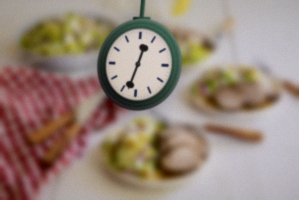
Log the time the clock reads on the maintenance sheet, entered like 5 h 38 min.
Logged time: 12 h 33 min
